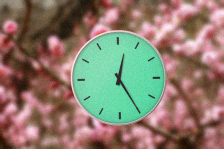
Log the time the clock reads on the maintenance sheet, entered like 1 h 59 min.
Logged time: 12 h 25 min
